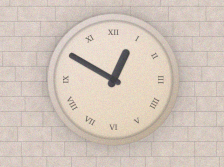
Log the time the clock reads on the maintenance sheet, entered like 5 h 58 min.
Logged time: 12 h 50 min
